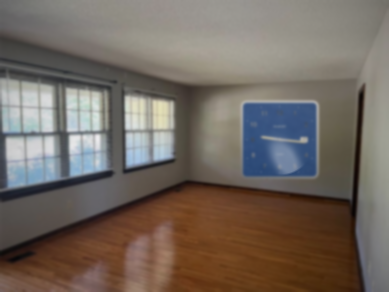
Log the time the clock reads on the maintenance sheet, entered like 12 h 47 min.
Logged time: 9 h 16 min
